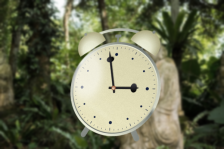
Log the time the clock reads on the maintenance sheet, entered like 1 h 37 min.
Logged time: 2 h 58 min
